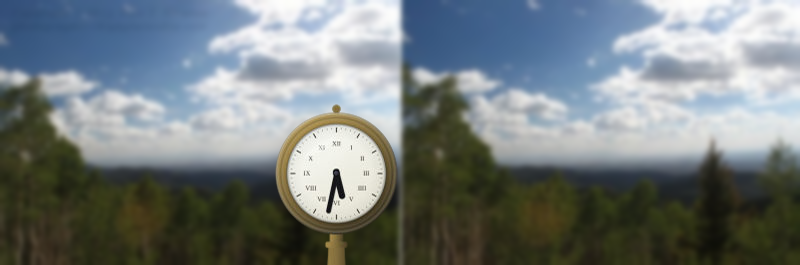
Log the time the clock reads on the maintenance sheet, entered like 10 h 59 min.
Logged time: 5 h 32 min
